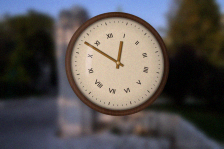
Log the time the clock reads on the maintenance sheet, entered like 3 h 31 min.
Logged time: 12 h 53 min
